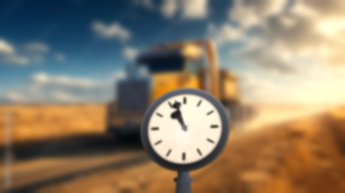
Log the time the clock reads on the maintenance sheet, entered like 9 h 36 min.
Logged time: 10 h 57 min
